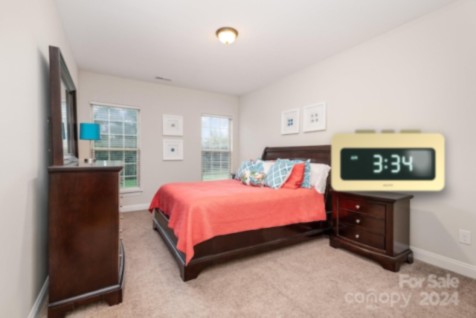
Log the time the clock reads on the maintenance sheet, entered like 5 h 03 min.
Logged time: 3 h 34 min
